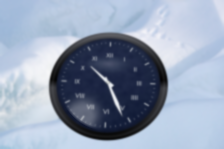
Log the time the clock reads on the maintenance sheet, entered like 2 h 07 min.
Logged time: 10 h 26 min
